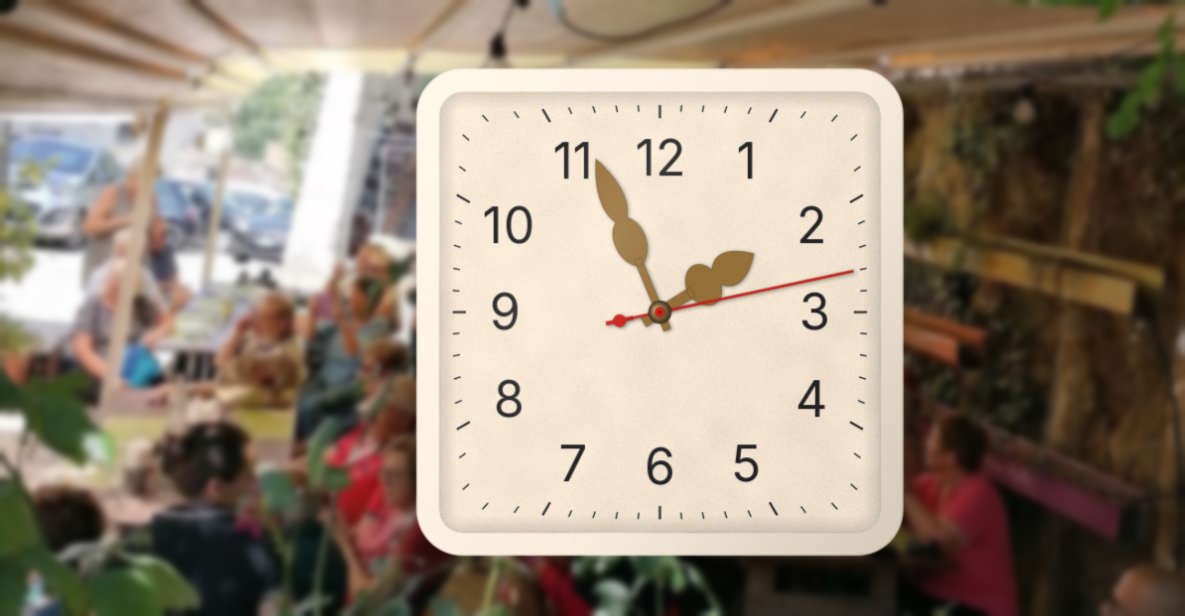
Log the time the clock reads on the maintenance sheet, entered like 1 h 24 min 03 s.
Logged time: 1 h 56 min 13 s
